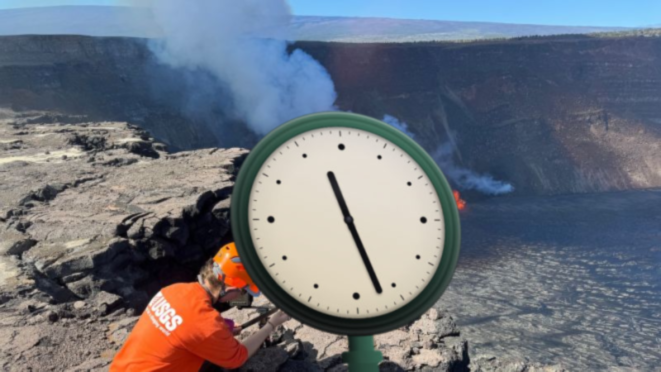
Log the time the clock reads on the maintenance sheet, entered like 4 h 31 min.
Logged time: 11 h 27 min
